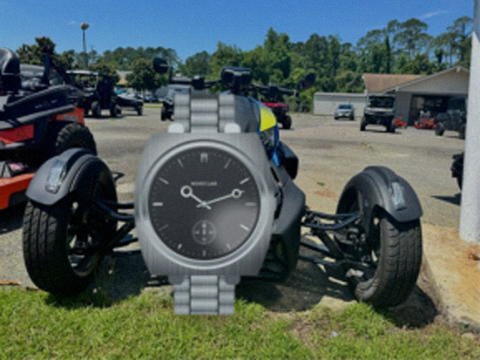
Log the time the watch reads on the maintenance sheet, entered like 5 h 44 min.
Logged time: 10 h 12 min
